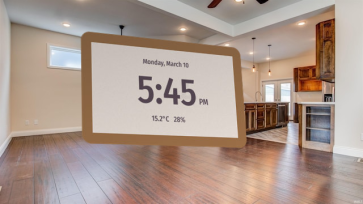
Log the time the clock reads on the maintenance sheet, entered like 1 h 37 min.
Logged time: 5 h 45 min
